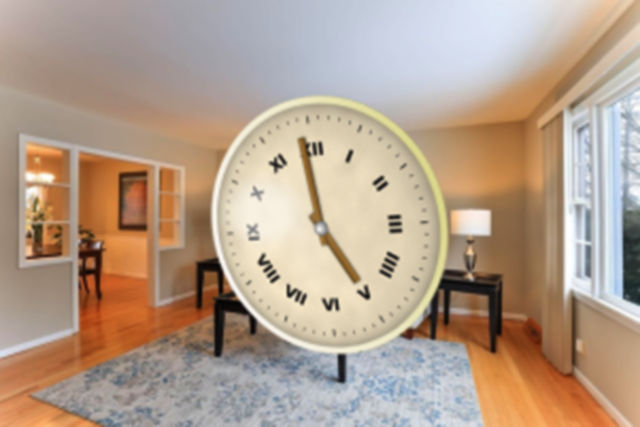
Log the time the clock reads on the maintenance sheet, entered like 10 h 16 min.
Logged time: 4 h 59 min
